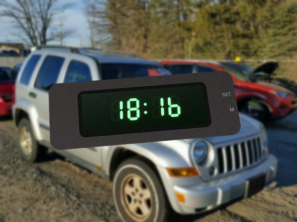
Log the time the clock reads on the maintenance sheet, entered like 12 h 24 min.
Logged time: 18 h 16 min
